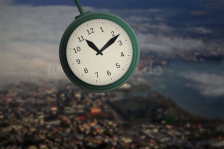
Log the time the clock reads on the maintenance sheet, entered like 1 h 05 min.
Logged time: 11 h 12 min
